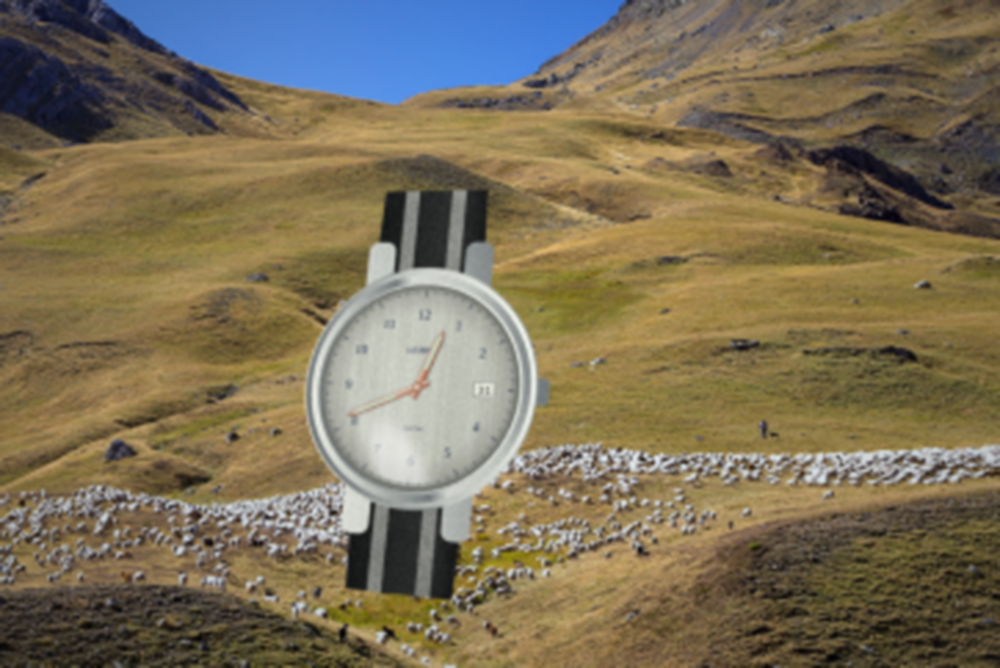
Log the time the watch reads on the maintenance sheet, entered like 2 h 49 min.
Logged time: 12 h 41 min
